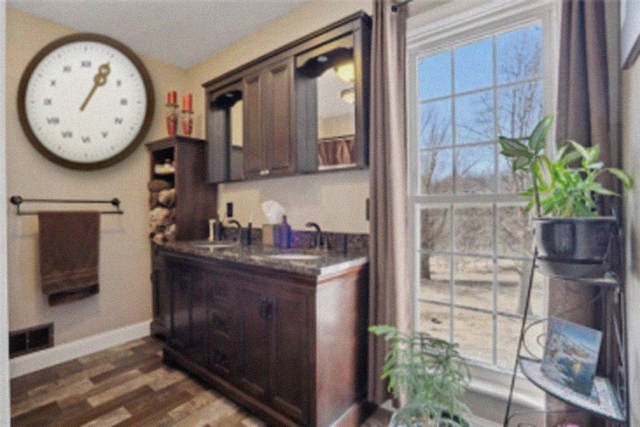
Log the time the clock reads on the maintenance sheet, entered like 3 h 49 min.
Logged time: 1 h 05 min
